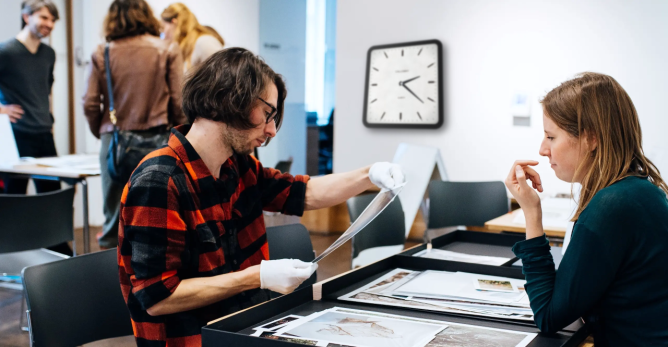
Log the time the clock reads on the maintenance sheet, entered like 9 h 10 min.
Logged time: 2 h 22 min
